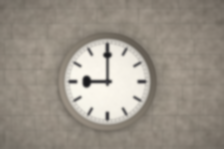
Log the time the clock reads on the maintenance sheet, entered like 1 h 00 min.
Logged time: 9 h 00 min
